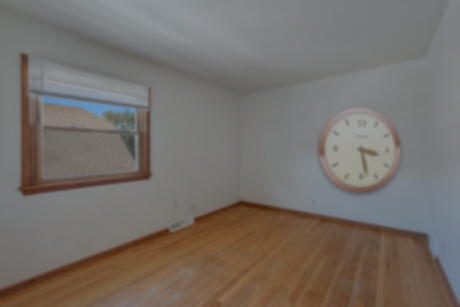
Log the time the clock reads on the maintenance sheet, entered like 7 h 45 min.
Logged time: 3 h 28 min
